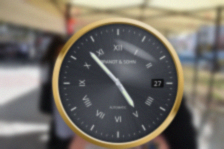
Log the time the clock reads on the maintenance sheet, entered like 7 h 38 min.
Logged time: 4 h 53 min
